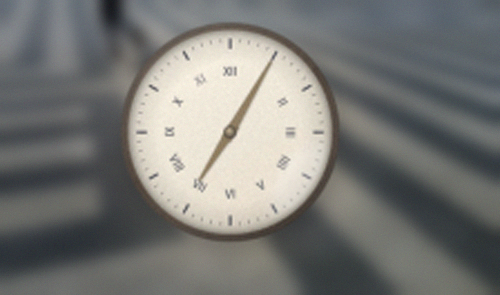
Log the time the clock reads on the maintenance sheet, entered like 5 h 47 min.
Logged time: 7 h 05 min
